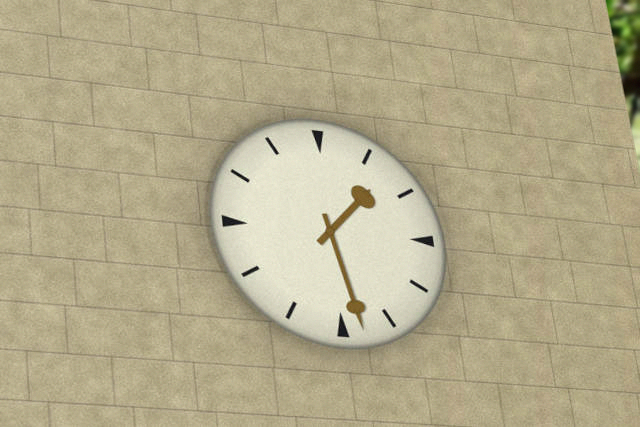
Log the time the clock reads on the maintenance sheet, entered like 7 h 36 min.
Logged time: 1 h 28 min
